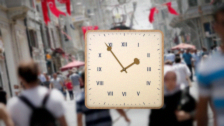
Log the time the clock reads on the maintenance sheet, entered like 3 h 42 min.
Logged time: 1 h 54 min
